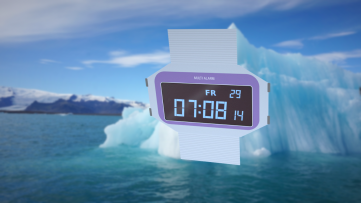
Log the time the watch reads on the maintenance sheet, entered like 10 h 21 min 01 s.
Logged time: 7 h 08 min 14 s
